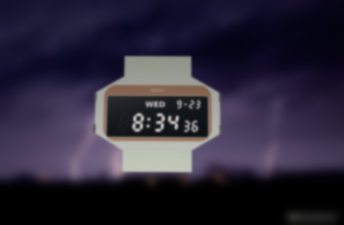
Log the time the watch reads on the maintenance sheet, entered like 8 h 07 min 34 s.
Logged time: 8 h 34 min 36 s
